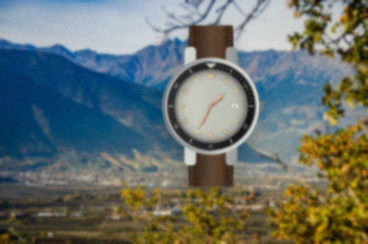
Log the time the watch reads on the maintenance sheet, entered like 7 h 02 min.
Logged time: 1 h 35 min
